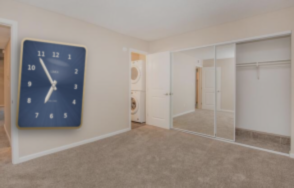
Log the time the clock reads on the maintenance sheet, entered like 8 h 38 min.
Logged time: 6 h 54 min
